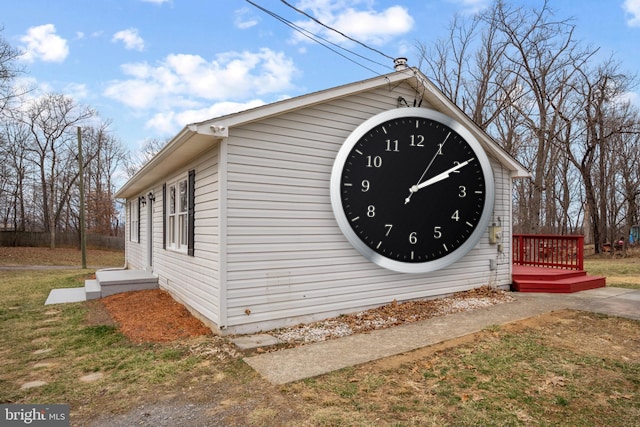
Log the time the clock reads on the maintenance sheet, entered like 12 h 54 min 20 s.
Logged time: 2 h 10 min 05 s
